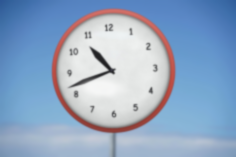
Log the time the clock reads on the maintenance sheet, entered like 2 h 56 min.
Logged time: 10 h 42 min
